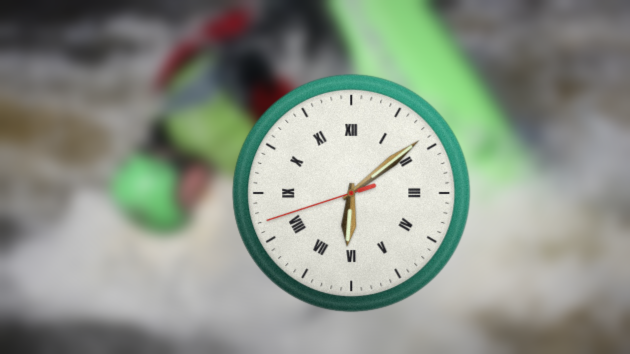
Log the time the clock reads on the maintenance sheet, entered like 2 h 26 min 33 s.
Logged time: 6 h 08 min 42 s
